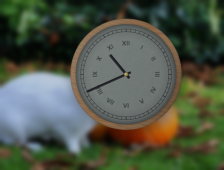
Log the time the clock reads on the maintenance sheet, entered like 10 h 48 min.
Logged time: 10 h 41 min
